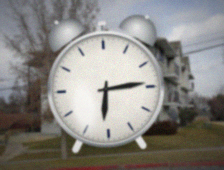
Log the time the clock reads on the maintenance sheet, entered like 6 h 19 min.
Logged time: 6 h 14 min
